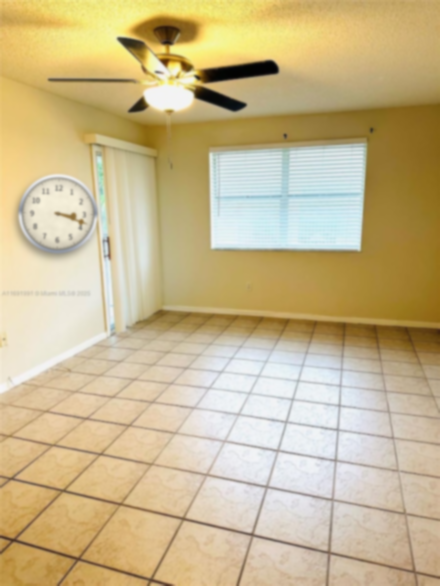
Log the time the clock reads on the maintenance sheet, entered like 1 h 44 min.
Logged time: 3 h 18 min
